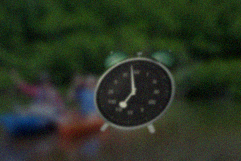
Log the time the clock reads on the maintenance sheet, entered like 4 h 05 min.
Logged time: 6 h 58 min
